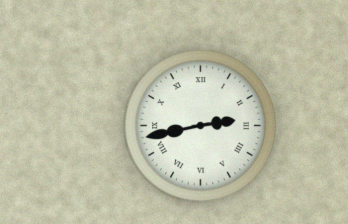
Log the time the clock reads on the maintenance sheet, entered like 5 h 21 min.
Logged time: 2 h 43 min
